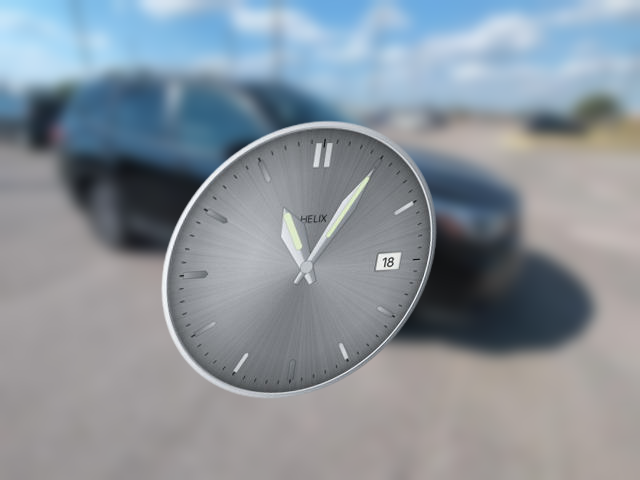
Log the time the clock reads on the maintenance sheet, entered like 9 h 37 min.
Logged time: 11 h 05 min
